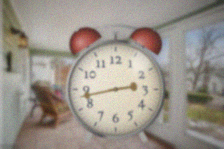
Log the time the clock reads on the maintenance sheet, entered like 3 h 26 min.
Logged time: 2 h 43 min
